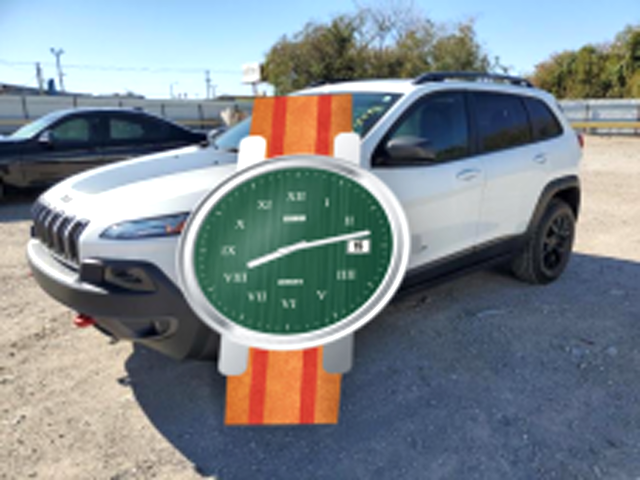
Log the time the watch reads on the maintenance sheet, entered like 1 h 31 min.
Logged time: 8 h 13 min
